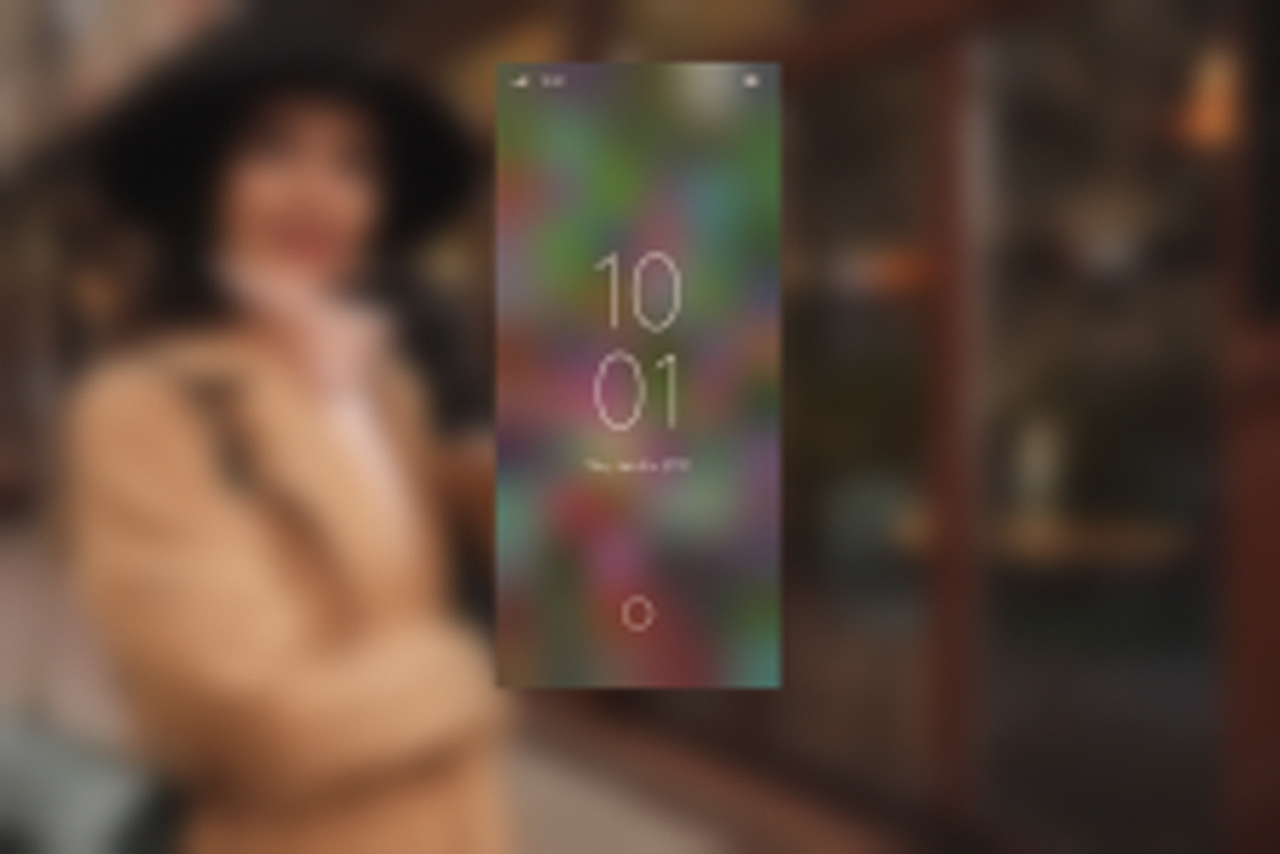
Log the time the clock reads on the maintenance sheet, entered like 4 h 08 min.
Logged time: 10 h 01 min
